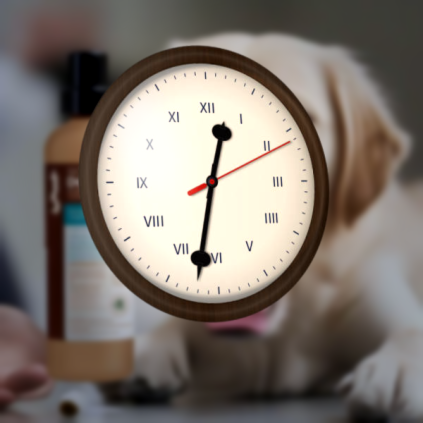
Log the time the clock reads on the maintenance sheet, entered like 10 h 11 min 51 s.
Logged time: 12 h 32 min 11 s
